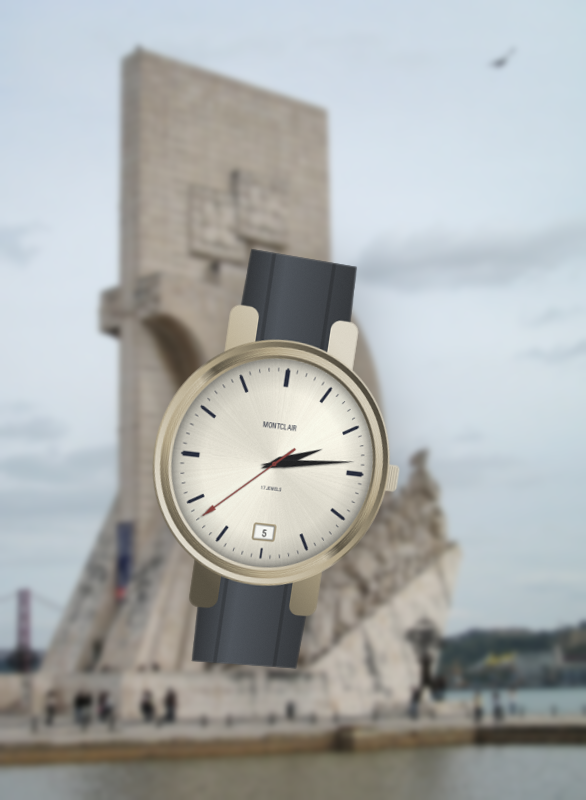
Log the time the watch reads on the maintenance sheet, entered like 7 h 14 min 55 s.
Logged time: 2 h 13 min 38 s
